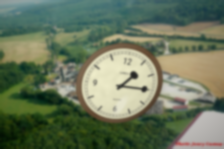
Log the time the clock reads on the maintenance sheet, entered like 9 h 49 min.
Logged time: 1 h 15 min
